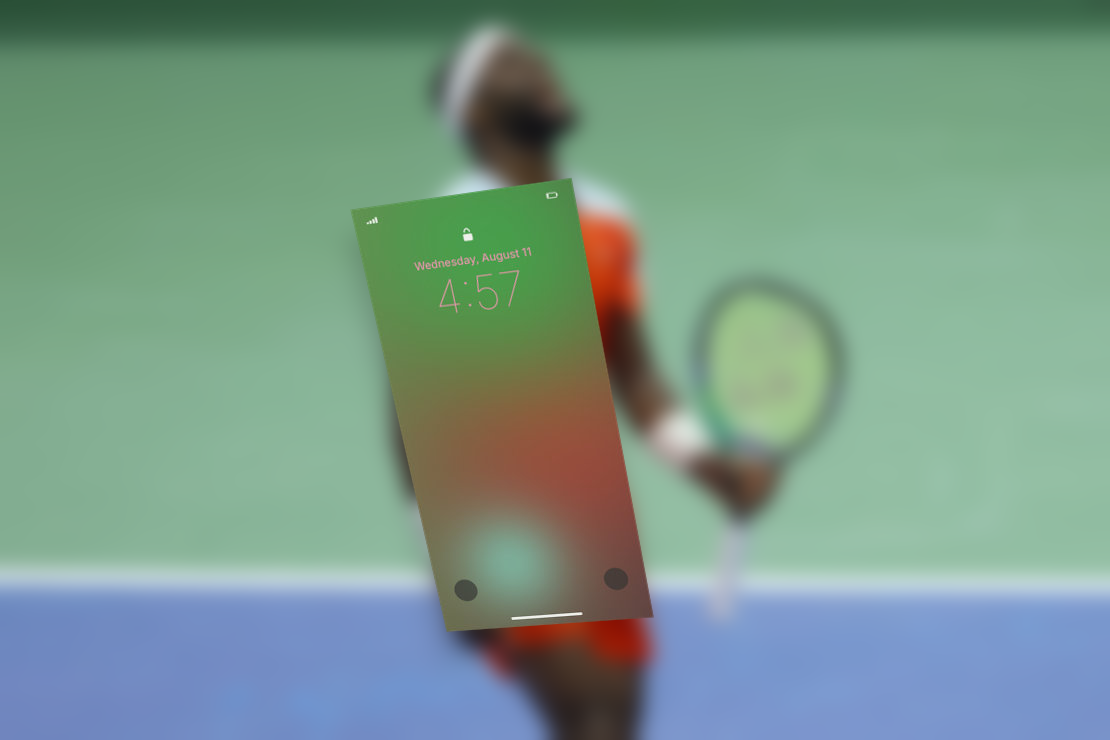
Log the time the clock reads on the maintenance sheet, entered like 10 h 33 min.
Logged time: 4 h 57 min
